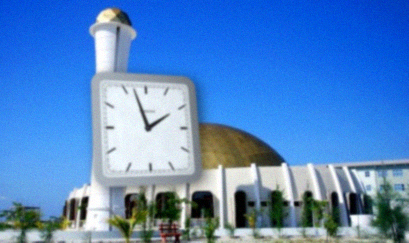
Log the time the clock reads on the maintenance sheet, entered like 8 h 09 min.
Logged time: 1 h 57 min
